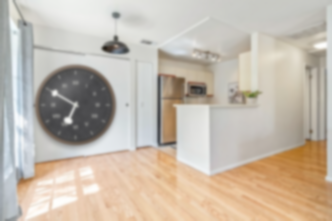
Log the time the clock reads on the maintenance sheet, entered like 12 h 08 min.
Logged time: 6 h 50 min
